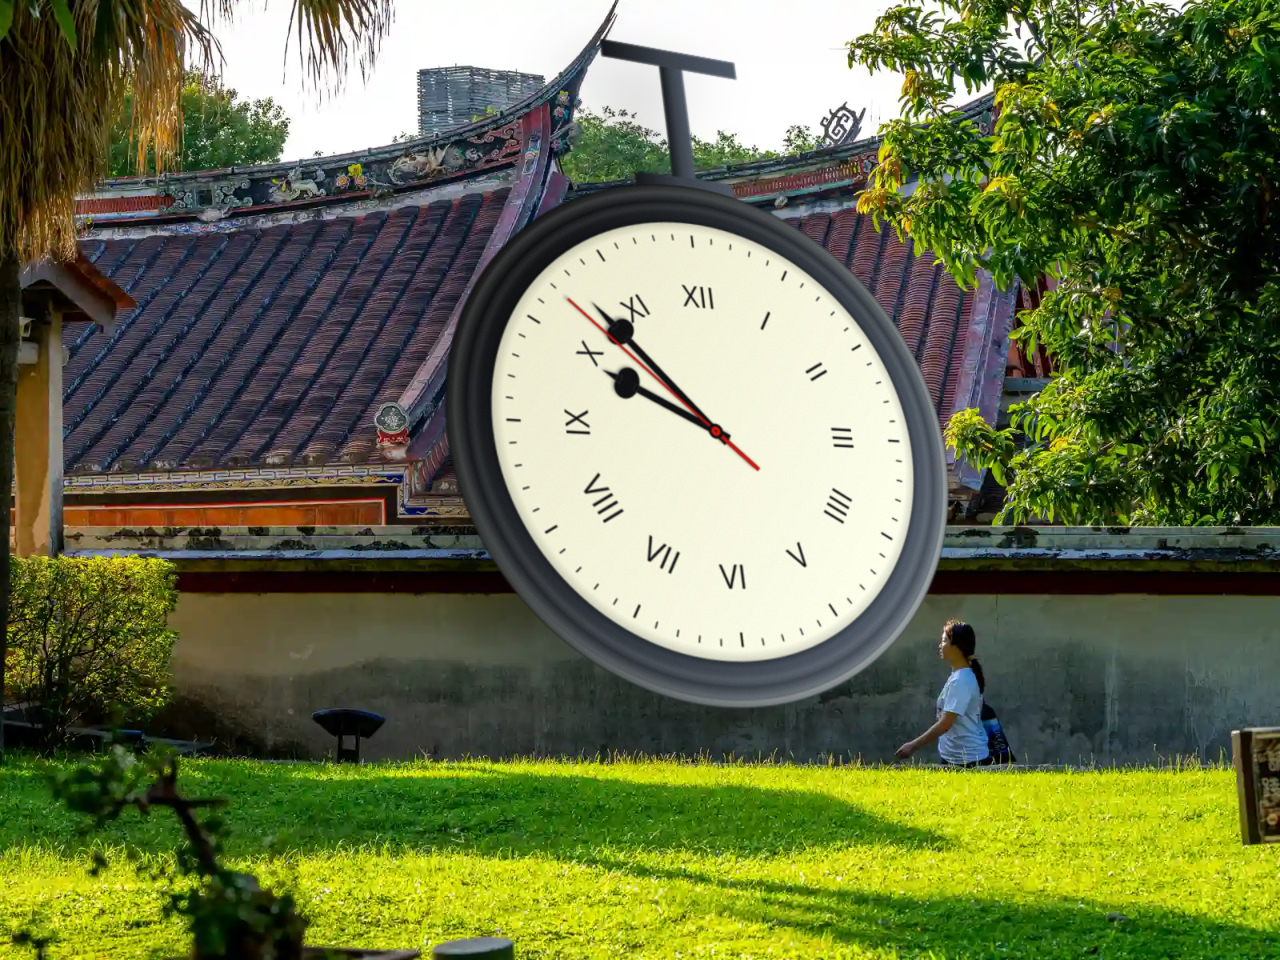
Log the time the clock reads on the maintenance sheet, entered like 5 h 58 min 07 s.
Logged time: 9 h 52 min 52 s
